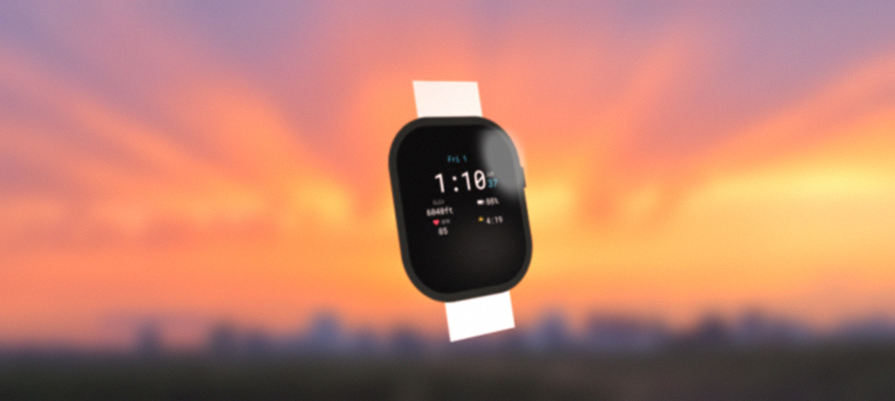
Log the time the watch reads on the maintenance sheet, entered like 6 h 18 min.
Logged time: 1 h 10 min
